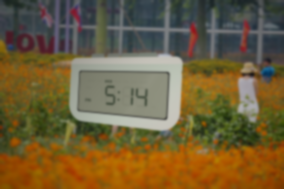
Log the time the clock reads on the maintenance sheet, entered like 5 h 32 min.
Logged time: 5 h 14 min
